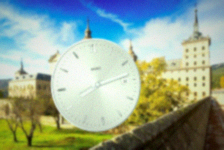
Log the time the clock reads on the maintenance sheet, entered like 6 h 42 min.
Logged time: 8 h 13 min
